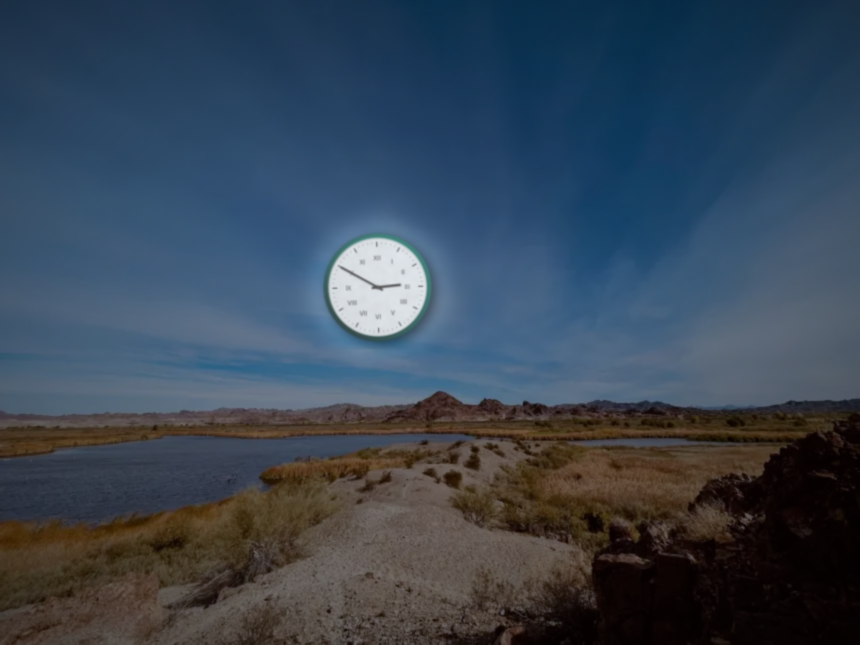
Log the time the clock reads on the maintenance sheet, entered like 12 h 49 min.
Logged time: 2 h 50 min
